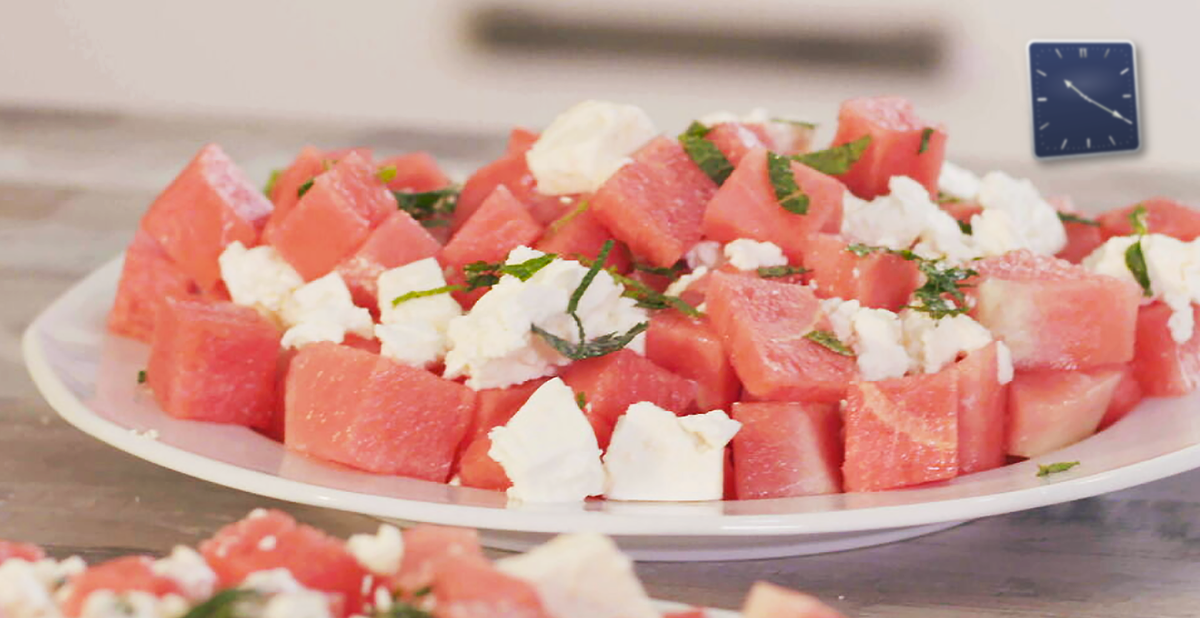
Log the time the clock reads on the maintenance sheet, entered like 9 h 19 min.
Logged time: 10 h 20 min
